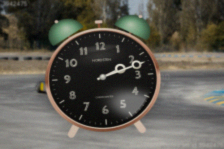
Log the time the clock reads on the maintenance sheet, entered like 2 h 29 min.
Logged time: 2 h 12 min
